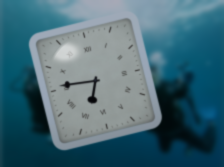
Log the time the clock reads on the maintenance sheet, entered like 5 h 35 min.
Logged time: 6 h 46 min
